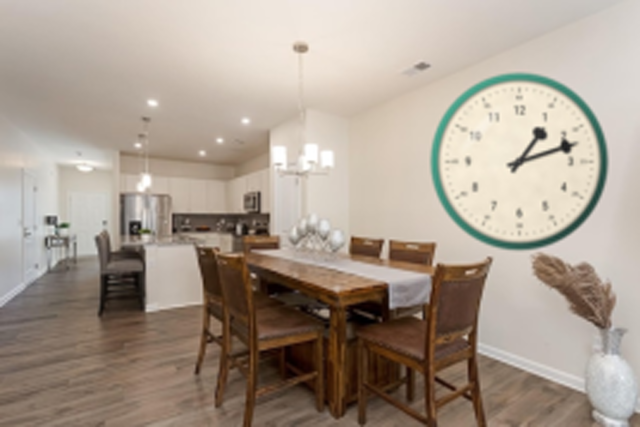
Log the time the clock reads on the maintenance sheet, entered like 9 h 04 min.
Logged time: 1 h 12 min
